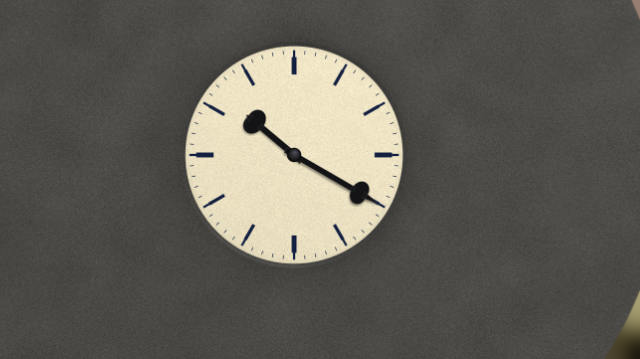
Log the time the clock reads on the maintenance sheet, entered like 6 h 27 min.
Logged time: 10 h 20 min
